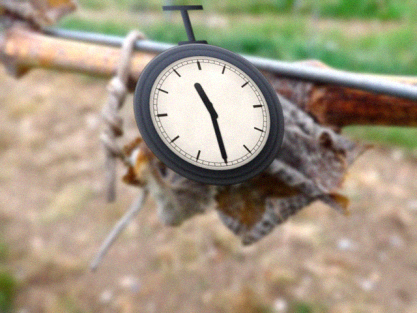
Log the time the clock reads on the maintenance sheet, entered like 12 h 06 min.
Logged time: 11 h 30 min
